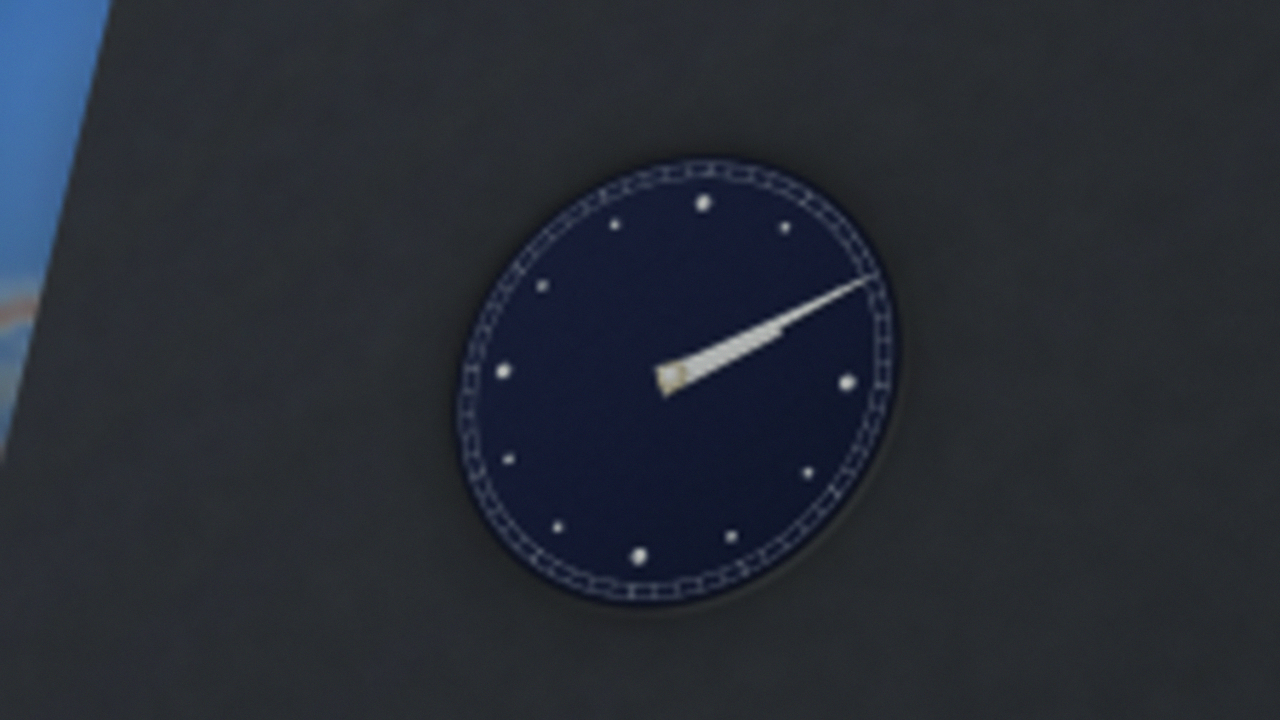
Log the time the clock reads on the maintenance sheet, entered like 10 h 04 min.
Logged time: 2 h 10 min
